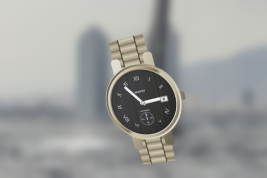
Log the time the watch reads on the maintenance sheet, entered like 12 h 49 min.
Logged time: 2 h 54 min
